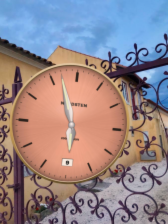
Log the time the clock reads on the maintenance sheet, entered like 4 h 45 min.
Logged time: 5 h 57 min
